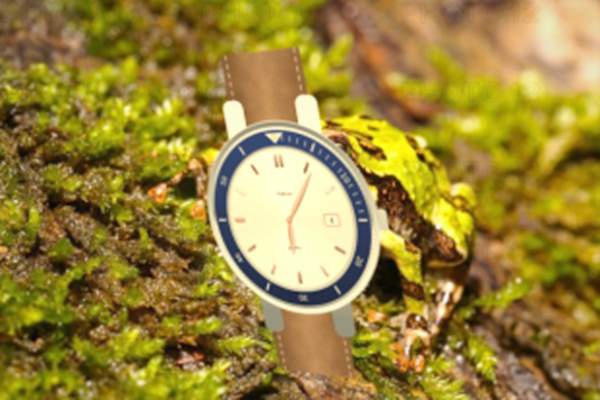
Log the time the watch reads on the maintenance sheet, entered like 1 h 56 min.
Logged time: 6 h 06 min
